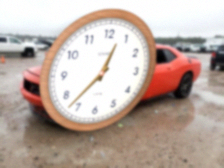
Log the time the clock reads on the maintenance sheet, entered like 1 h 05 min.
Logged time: 12 h 37 min
